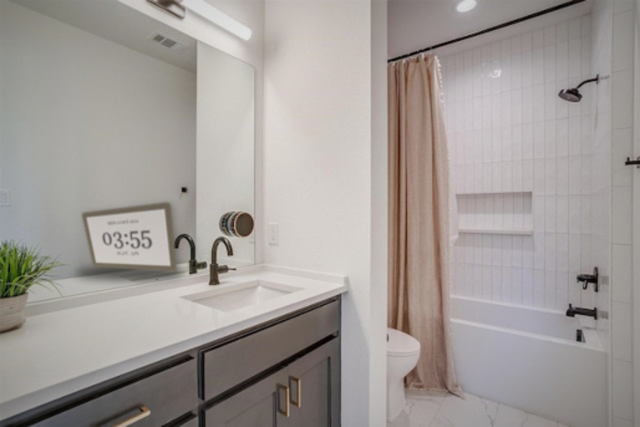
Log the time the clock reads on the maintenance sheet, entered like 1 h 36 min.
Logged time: 3 h 55 min
